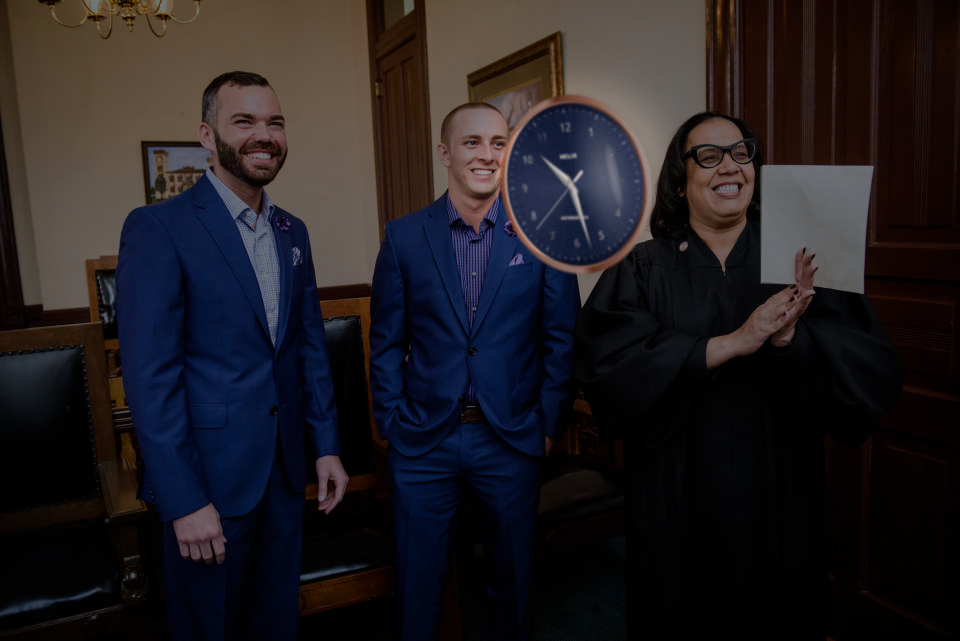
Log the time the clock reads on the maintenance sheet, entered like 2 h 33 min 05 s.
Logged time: 10 h 27 min 38 s
